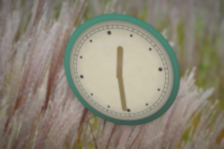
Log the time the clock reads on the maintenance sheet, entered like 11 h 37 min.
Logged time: 12 h 31 min
